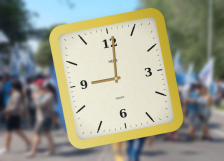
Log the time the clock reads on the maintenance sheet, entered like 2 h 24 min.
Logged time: 9 h 01 min
